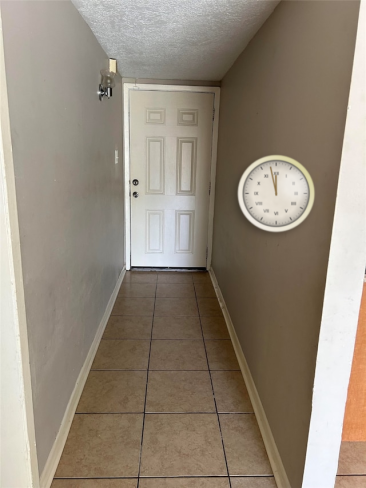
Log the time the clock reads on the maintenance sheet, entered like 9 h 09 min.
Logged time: 11 h 58 min
